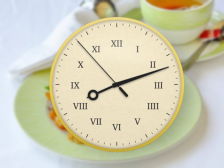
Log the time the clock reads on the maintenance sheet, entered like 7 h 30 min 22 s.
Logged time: 8 h 11 min 53 s
